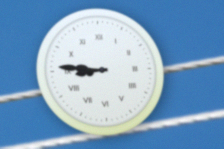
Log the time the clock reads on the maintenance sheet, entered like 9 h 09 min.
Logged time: 8 h 46 min
